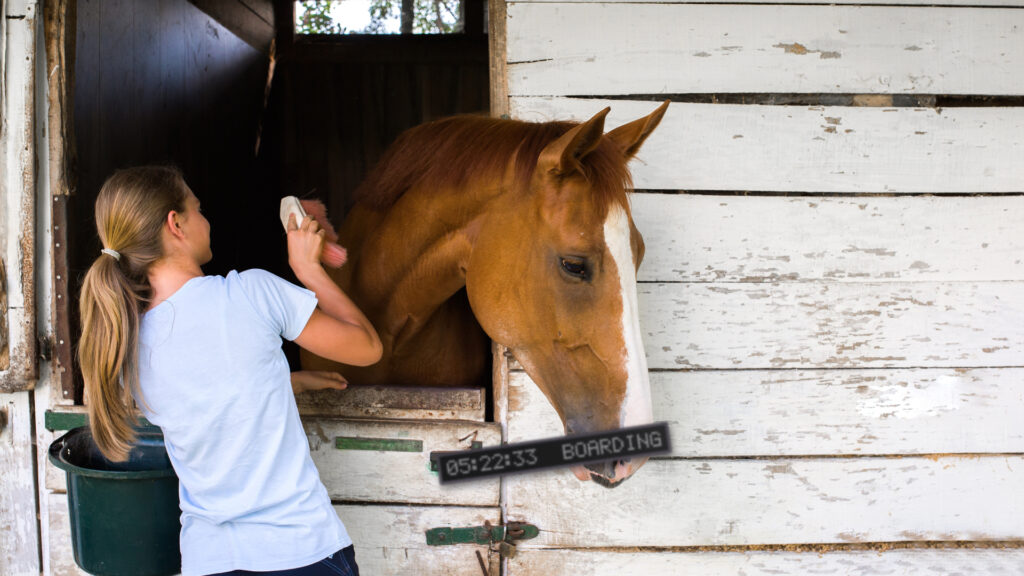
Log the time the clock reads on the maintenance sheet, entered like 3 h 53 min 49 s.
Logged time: 5 h 22 min 33 s
